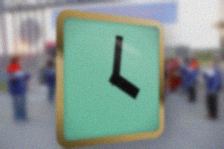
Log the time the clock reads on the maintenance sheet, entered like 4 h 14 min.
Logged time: 4 h 01 min
